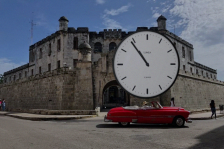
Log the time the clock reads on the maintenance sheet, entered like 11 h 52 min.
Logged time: 10 h 54 min
